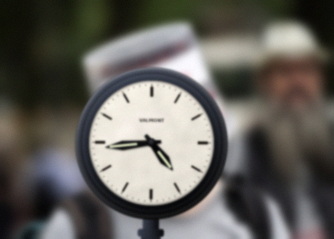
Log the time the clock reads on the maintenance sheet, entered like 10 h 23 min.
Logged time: 4 h 44 min
